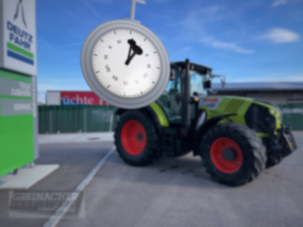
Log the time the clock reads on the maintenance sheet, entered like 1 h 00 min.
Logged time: 1 h 01 min
